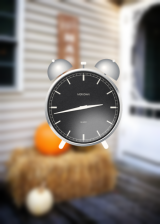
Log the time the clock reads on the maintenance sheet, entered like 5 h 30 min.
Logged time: 2 h 43 min
